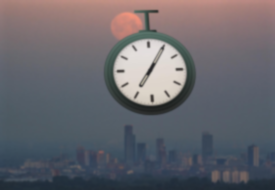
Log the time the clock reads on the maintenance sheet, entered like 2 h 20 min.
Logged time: 7 h 05 min
